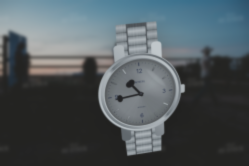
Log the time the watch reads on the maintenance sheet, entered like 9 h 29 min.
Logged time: 10 h 44 min
